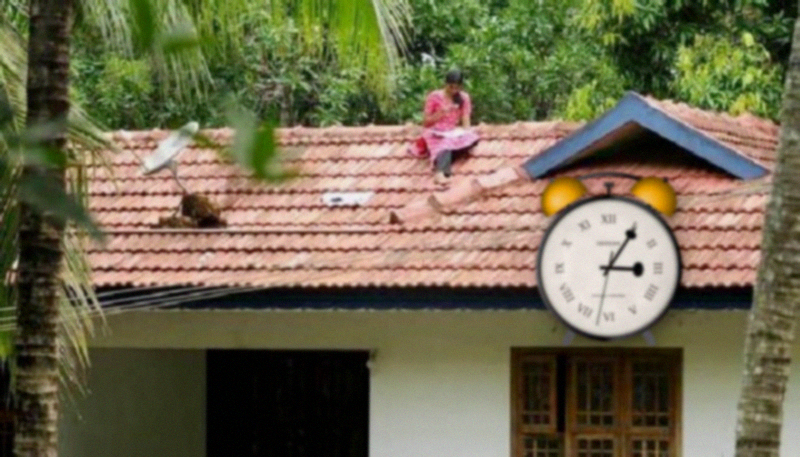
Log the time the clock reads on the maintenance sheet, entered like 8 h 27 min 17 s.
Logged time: 3 h 05 min 32 s
